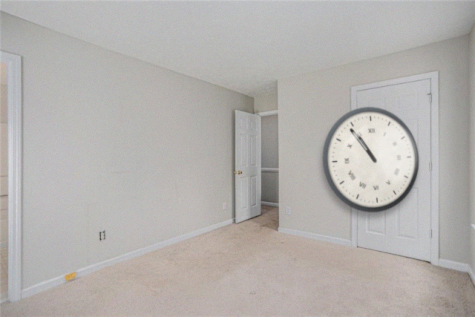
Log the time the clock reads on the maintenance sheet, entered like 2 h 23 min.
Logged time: 10 h 54 min
